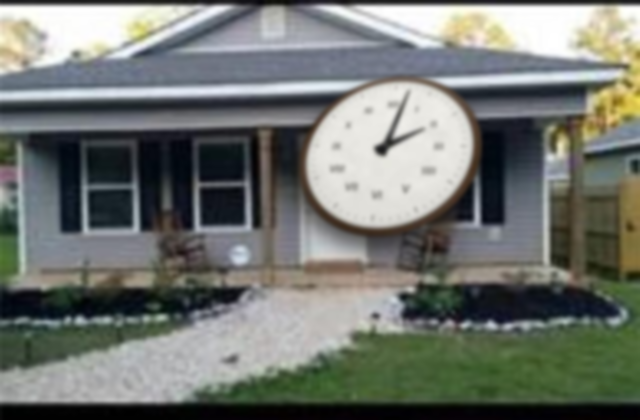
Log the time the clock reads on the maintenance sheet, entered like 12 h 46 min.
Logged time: 2 h 02 min
